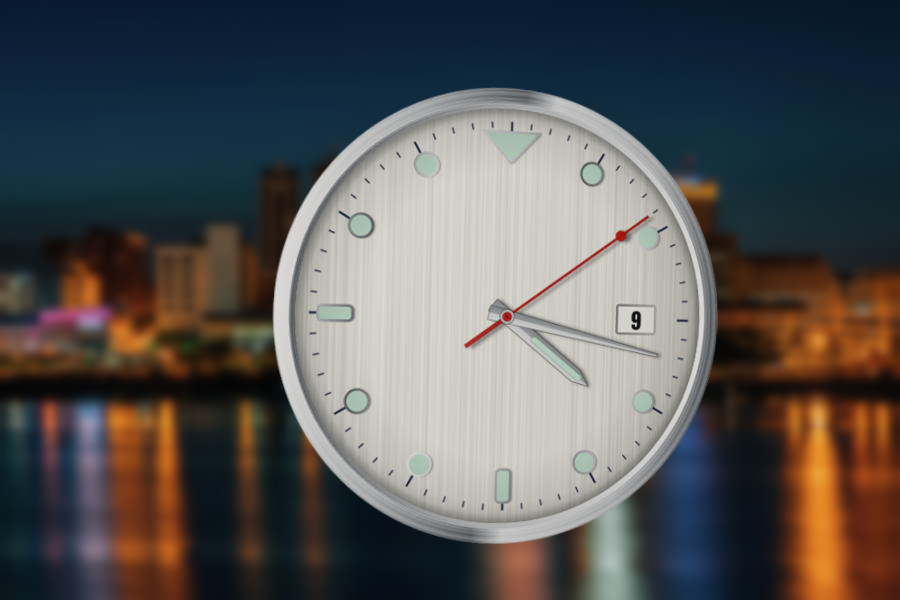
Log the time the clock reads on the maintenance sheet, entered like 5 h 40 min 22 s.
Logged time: 4 h 17 min 09 s
